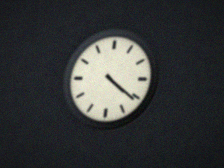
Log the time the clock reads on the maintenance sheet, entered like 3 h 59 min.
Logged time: 4 h 21 min
